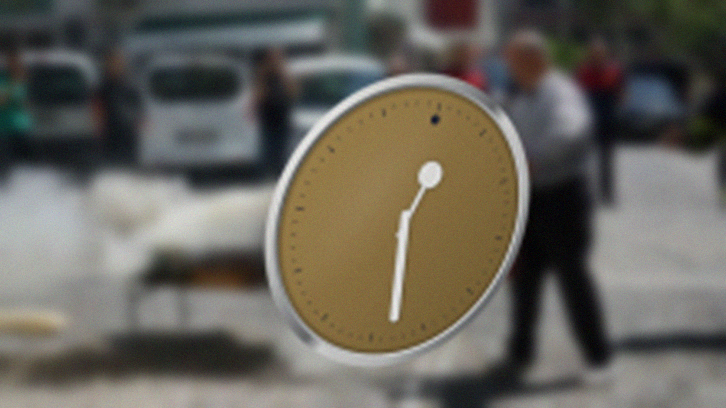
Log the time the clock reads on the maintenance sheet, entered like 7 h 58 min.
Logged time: 12 h 28 min
